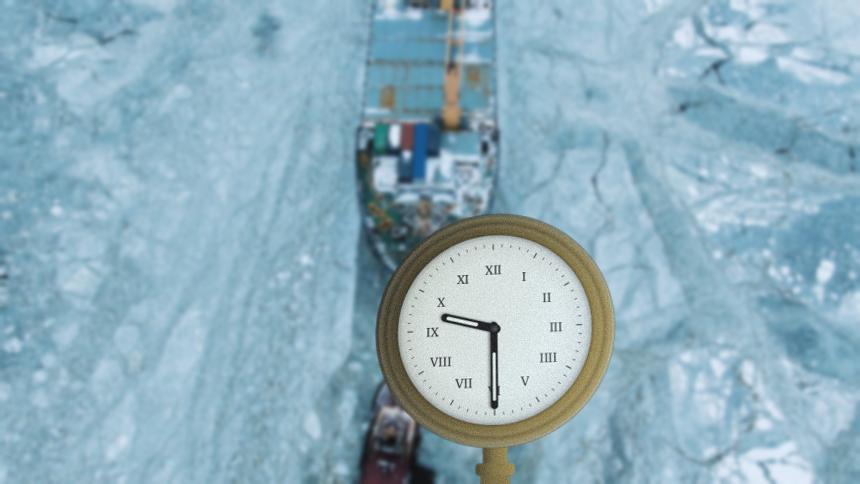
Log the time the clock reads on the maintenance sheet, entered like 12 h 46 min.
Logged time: 9 h 30 min
